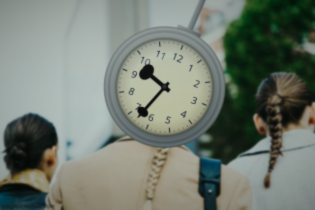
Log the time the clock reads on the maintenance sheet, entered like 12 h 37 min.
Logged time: 9 h 33 min
